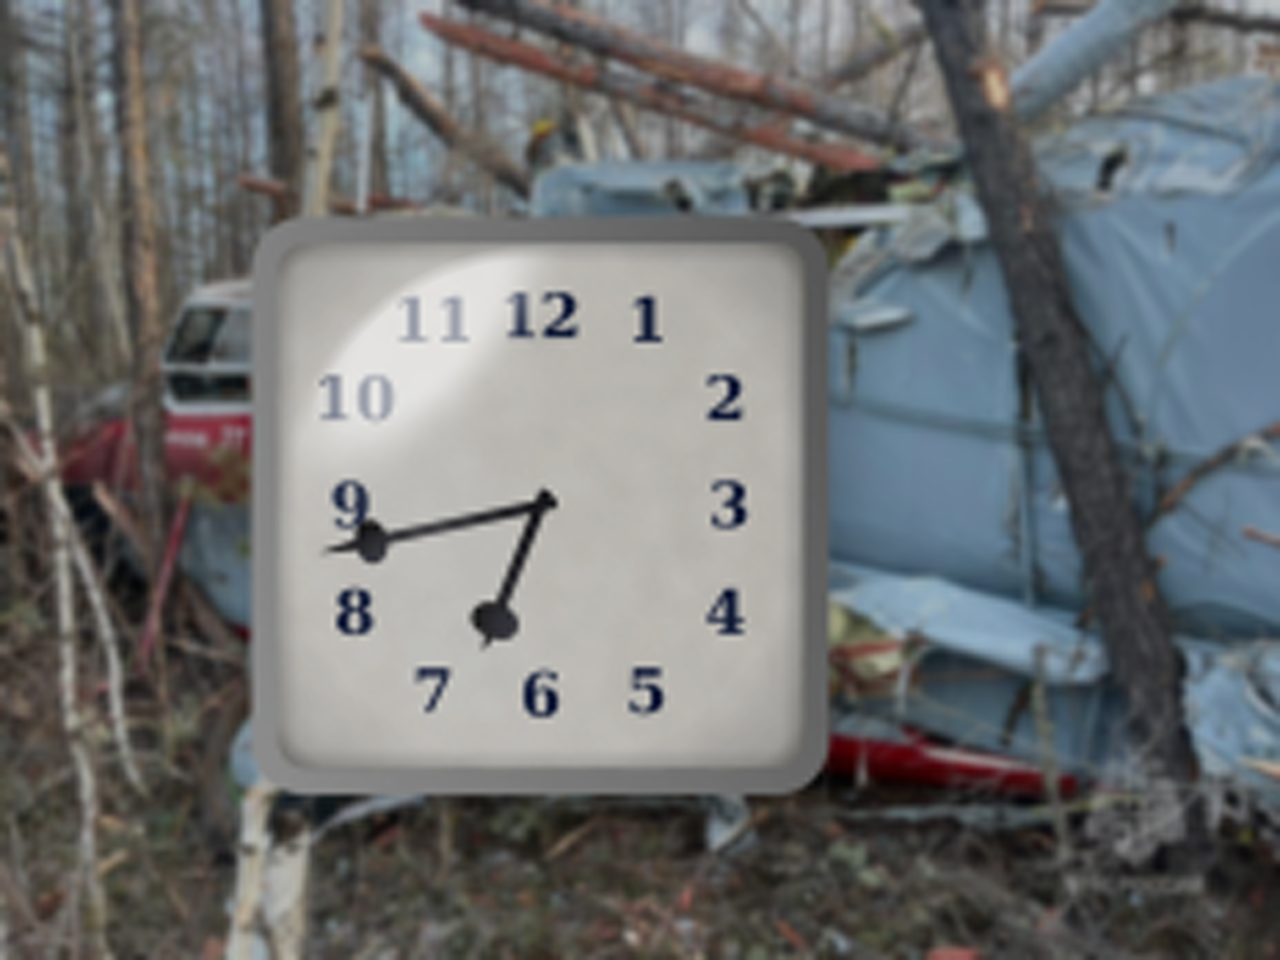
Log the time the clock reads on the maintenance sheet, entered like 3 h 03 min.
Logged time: 6 h 43 min
